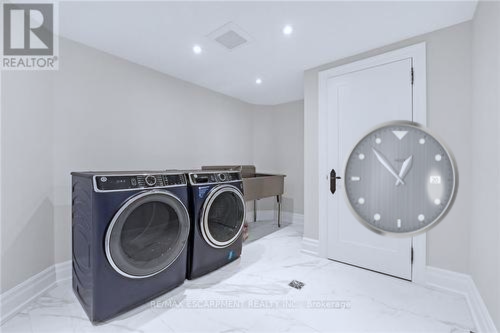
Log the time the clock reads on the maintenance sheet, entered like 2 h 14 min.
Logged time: 12 h 53 min
